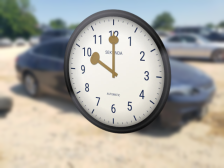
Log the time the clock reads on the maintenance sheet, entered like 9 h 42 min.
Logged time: 10 h 00 min
